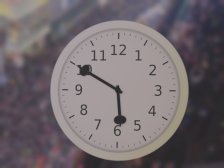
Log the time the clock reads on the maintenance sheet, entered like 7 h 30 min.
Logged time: 5 h 50 min
